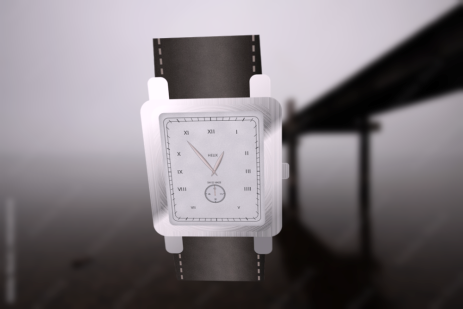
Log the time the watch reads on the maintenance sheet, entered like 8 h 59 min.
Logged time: 12 h 54 min
